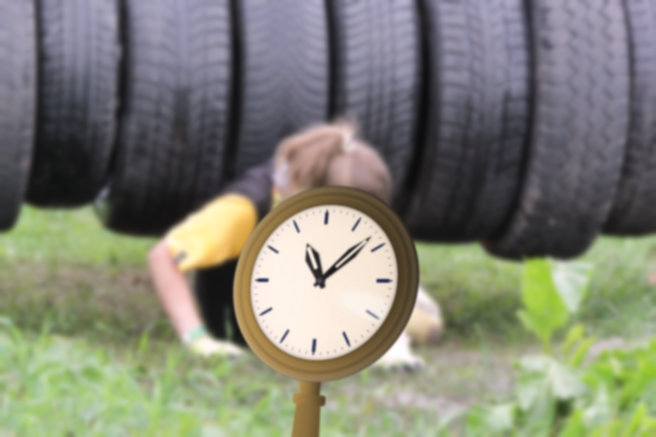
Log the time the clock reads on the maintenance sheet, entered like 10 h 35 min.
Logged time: 11 h 08 min
